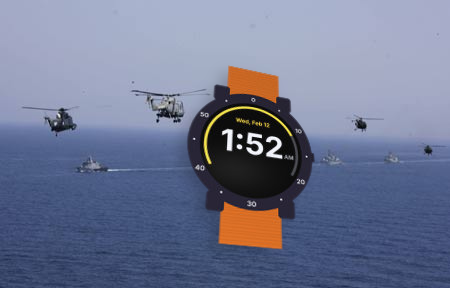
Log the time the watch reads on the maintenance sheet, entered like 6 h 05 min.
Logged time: 1 h 52 min
